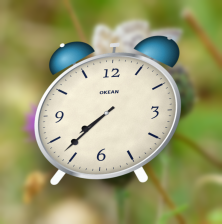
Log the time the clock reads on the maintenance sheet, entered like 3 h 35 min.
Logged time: 7 h 37 min
